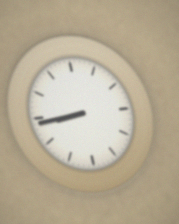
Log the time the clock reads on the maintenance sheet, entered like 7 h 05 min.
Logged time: 8 h 44 min
